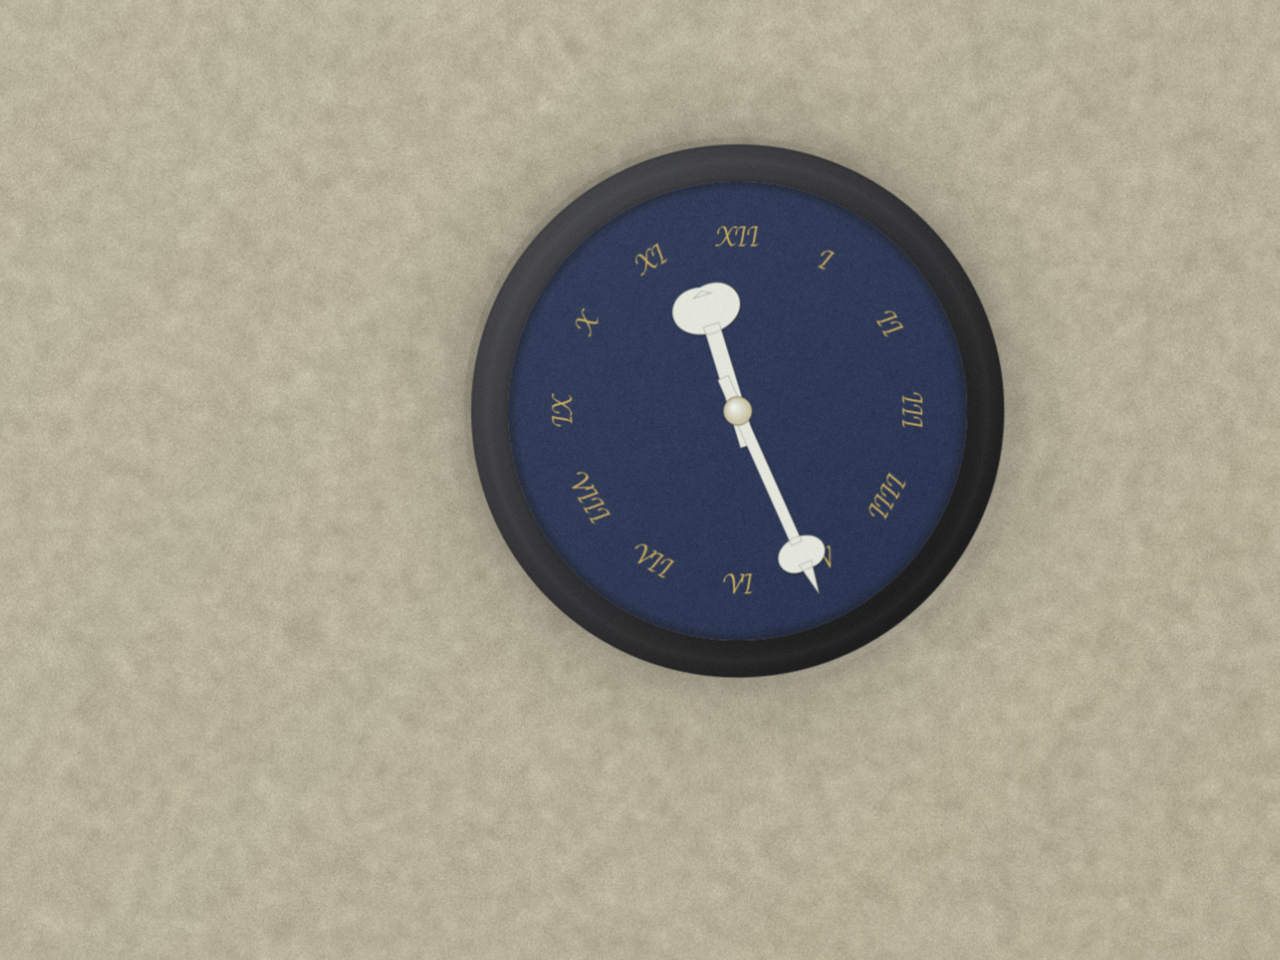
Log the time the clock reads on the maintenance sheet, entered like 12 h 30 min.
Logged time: 11 h 26 min
